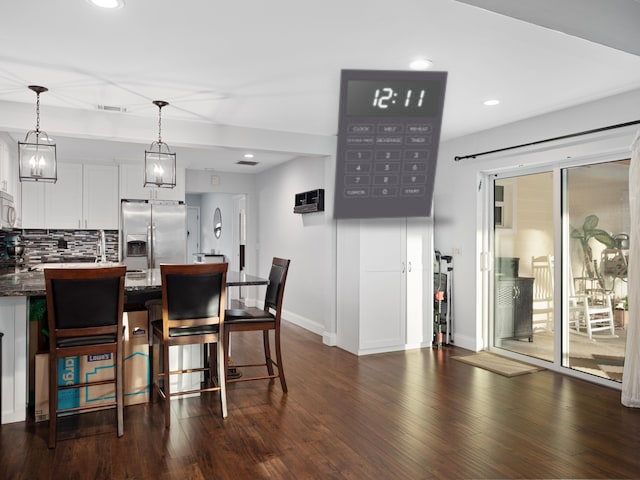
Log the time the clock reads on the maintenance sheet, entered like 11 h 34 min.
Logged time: 12 h 11 min
